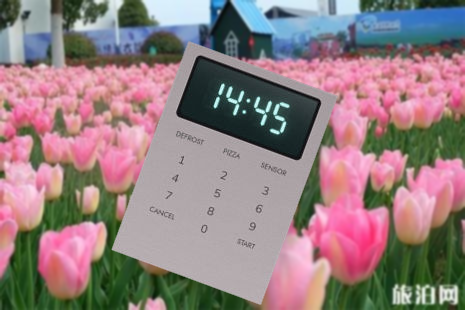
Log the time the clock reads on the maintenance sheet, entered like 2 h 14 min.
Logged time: 14 h 45 min
